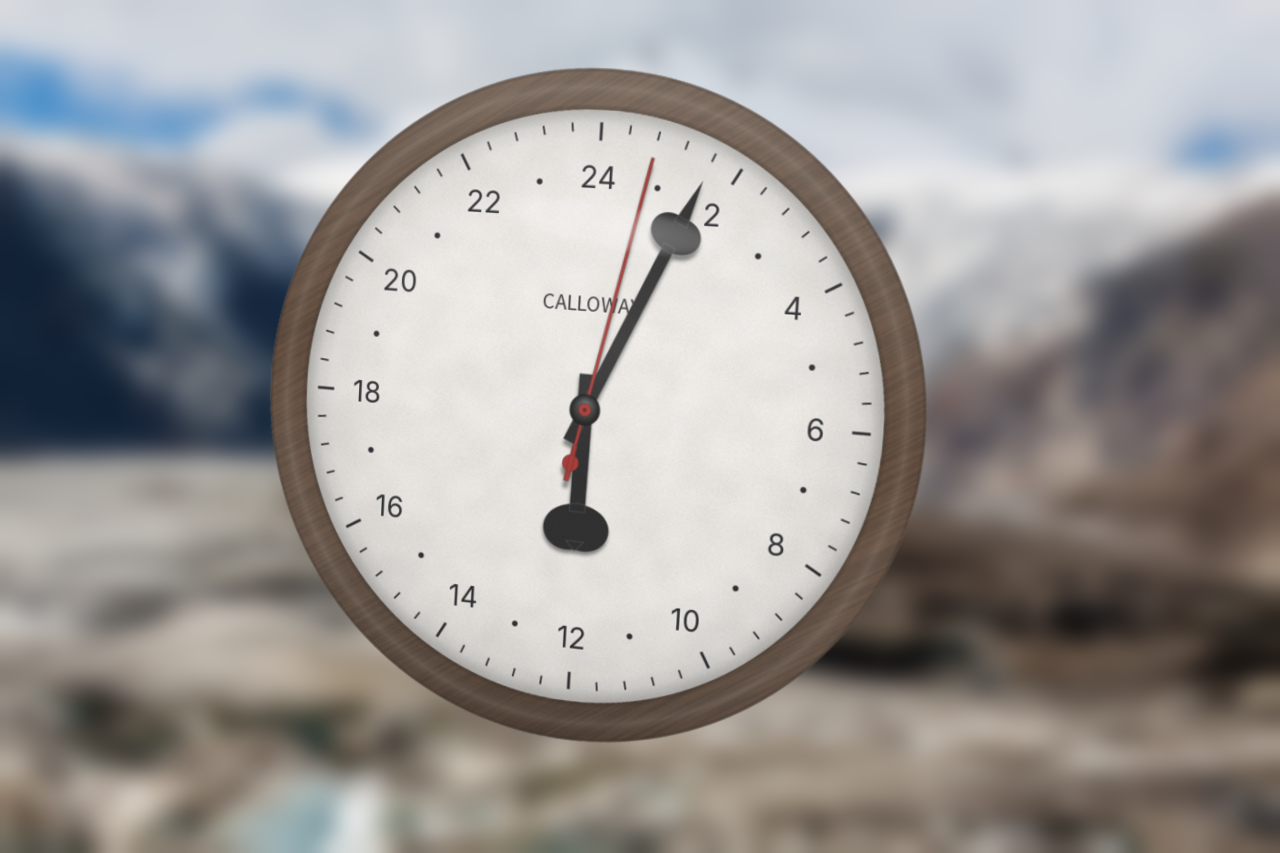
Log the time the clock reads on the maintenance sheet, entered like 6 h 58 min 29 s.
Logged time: 12 h 04 min 02 s
